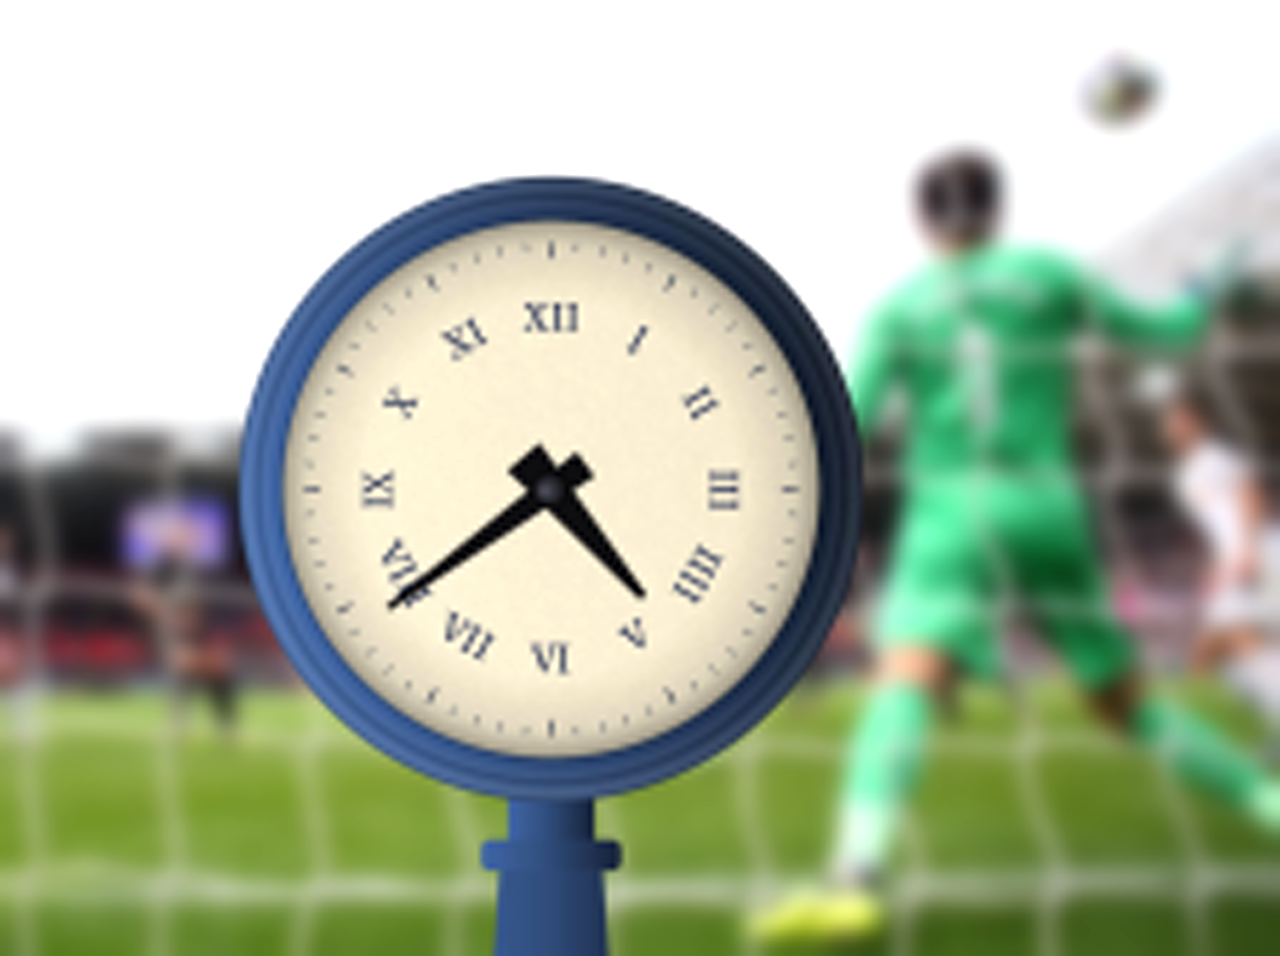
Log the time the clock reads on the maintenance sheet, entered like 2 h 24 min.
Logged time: 4 h 39 min
